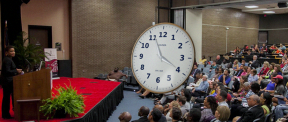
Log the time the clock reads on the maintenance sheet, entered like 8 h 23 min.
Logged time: 3 h 56 min
